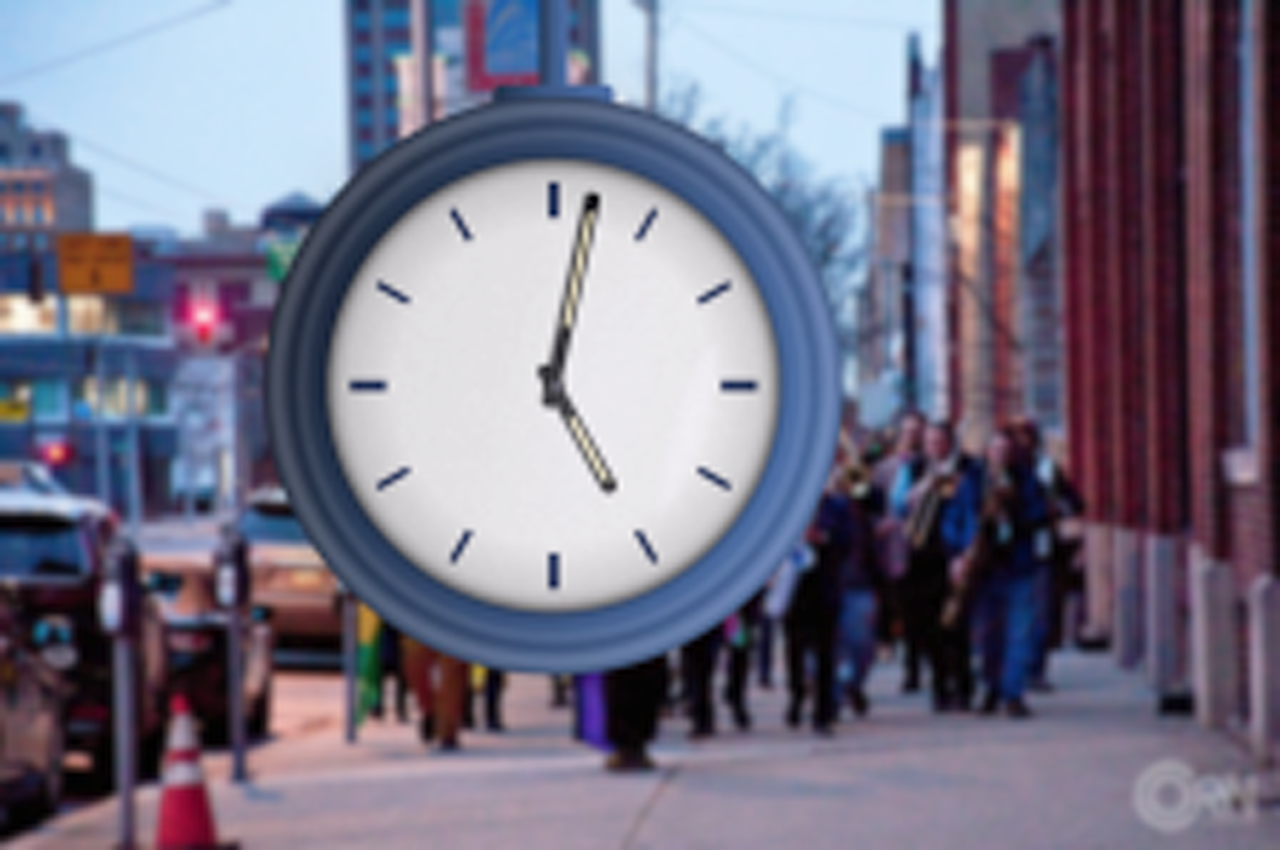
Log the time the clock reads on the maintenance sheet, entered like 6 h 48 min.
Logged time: 5 h 02 min
